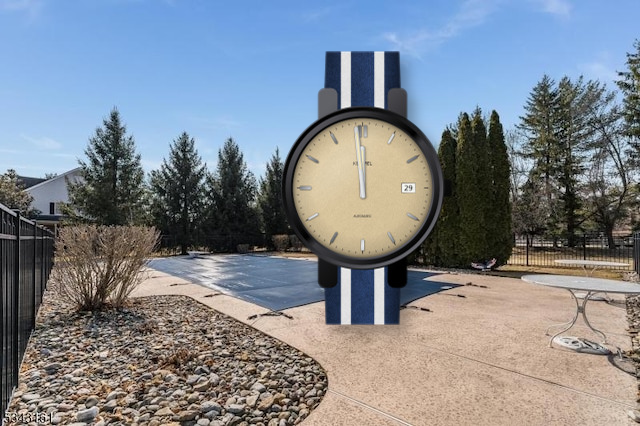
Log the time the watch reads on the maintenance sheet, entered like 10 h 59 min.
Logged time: 11 h 59 min
